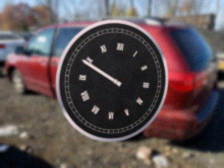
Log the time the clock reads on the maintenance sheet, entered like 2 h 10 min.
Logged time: 9 h 49 min
